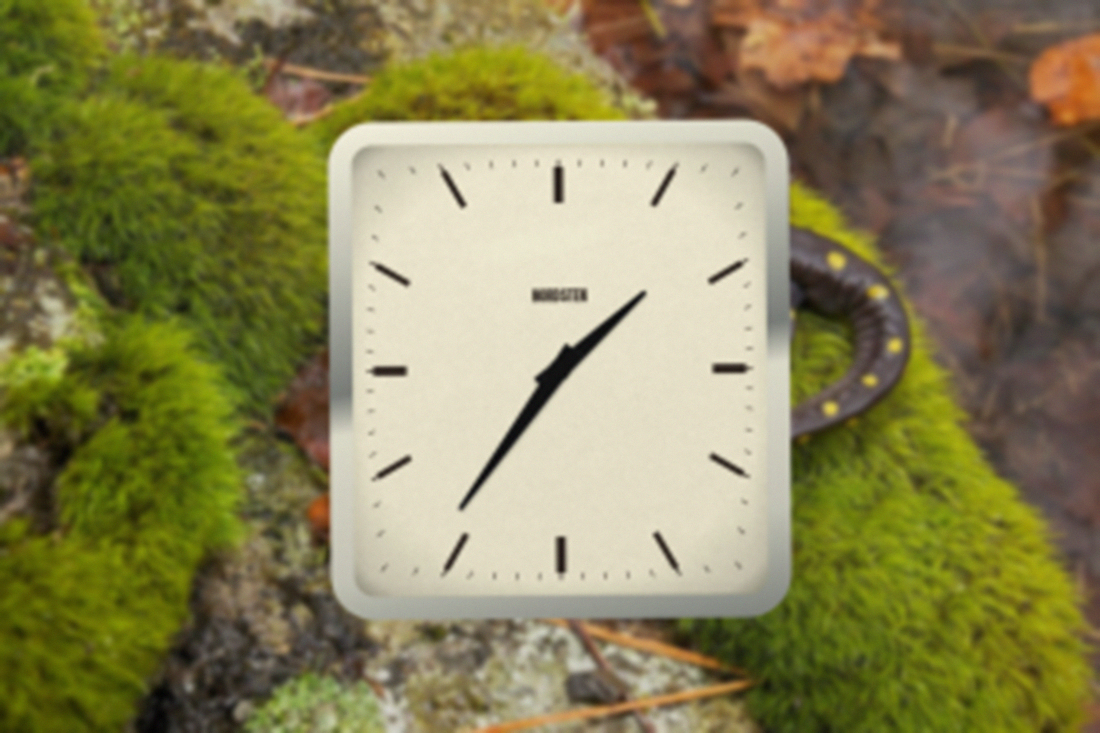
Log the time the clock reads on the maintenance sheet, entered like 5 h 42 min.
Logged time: 1 h 36 min
